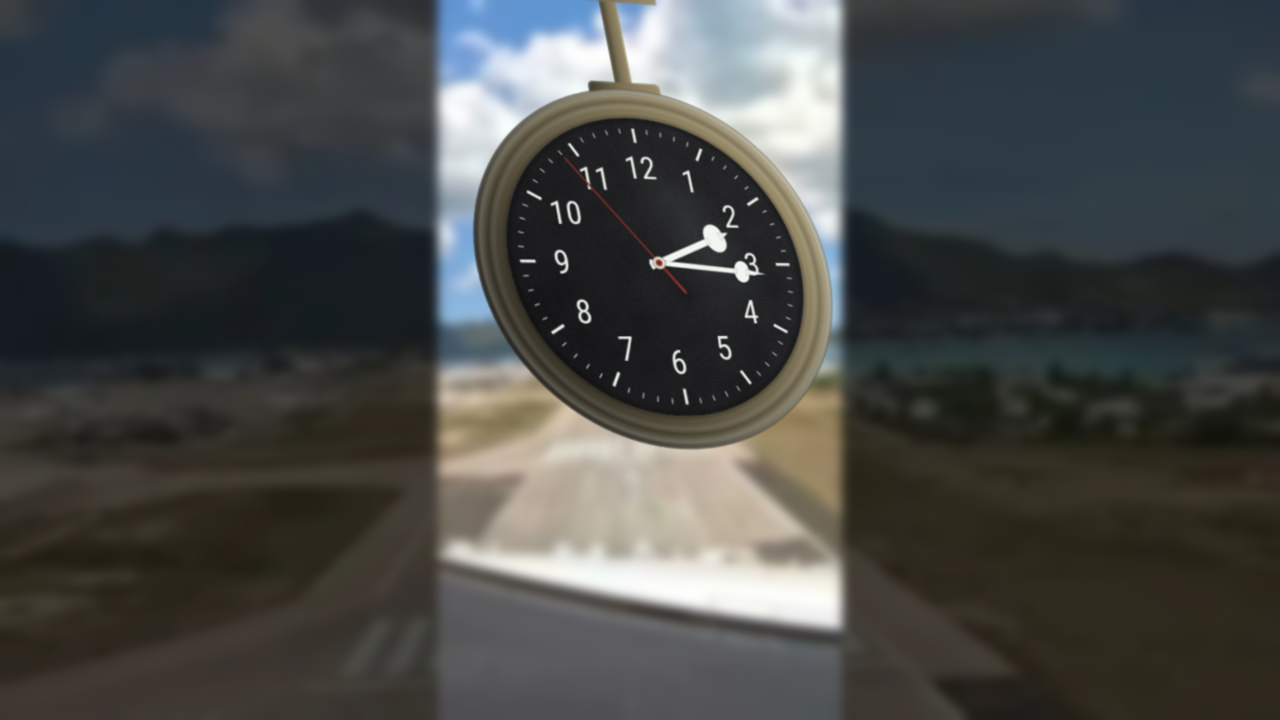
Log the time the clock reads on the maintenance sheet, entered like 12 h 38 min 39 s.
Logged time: 2 h 15 min 54 s
